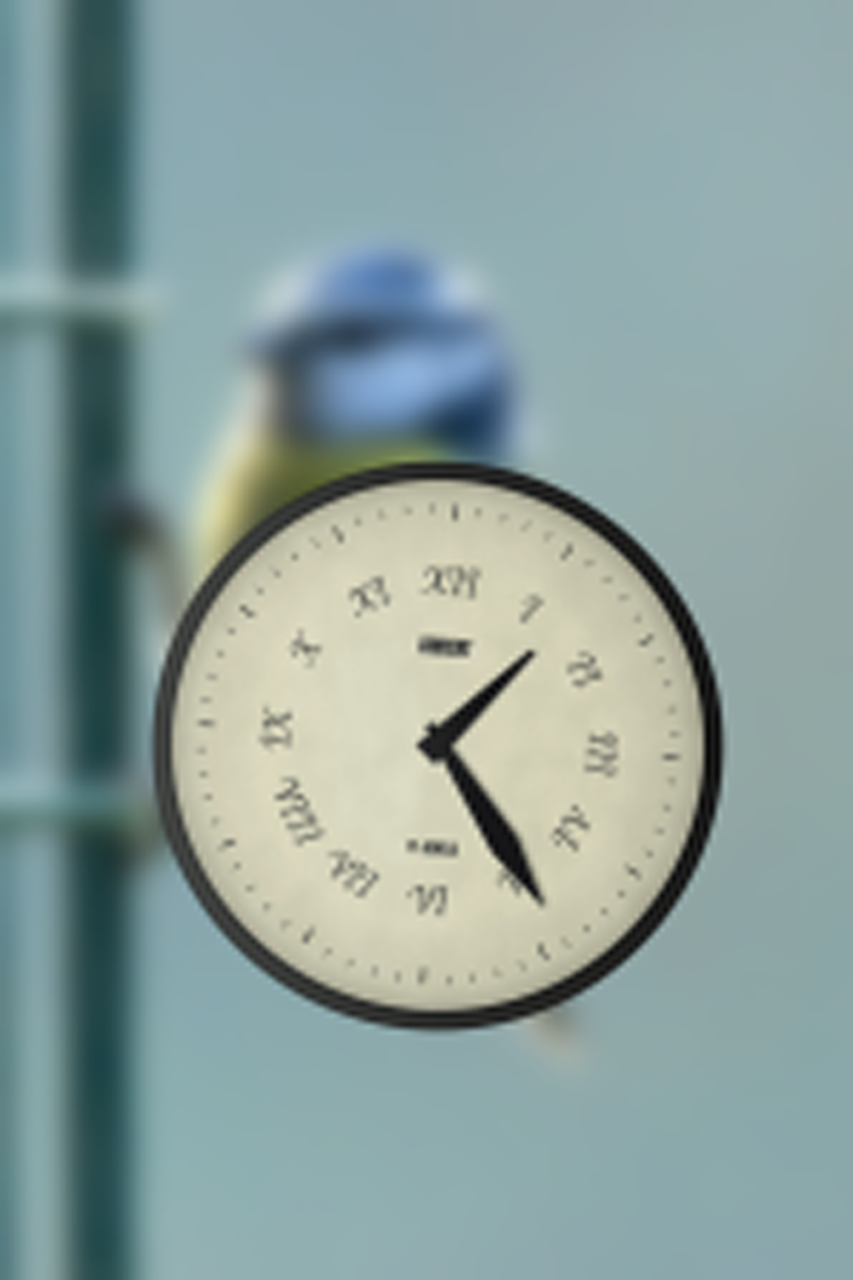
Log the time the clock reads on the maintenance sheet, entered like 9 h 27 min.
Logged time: 1 h 24 min
